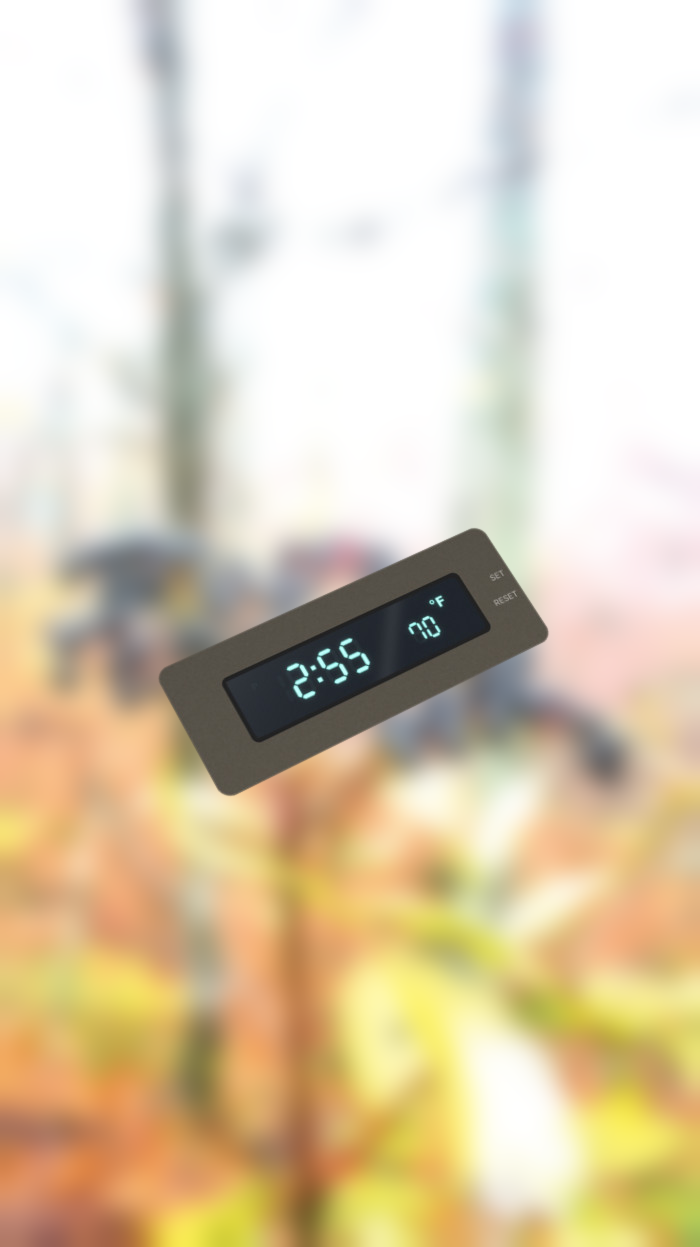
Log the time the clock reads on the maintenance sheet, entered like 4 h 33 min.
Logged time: 2 h 55 min
